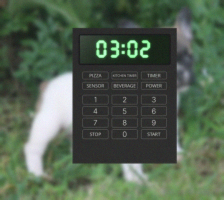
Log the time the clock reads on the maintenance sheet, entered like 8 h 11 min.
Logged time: 3 h 02 min
